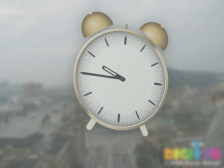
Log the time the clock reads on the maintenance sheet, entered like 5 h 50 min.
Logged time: 9 h 45 min
